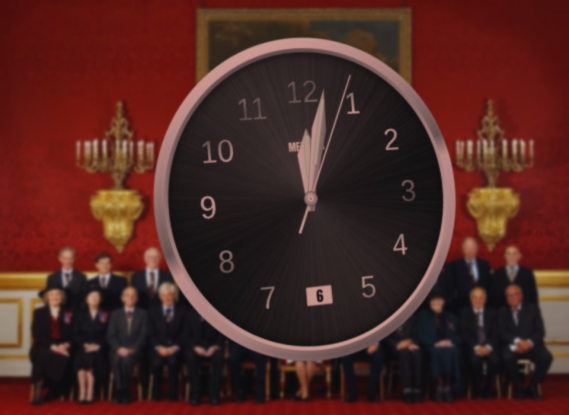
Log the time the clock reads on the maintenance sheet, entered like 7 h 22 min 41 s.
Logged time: 12 h 02 min 04 s
